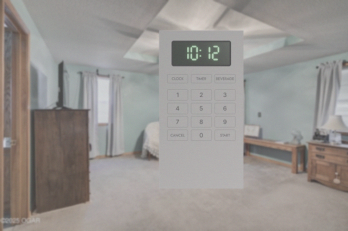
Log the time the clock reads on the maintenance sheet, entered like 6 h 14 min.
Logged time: 10 h 12 min
